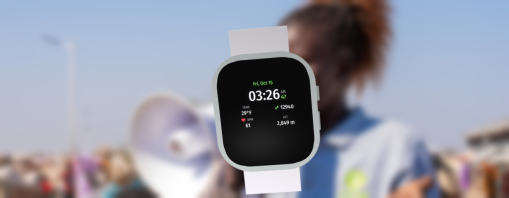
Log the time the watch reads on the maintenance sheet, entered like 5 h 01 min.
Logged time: 3 h 26 min
